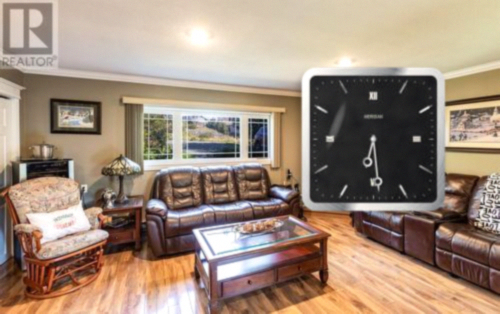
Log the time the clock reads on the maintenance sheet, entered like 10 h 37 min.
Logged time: 6 h 29 min
